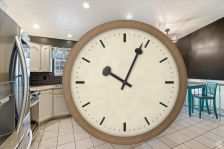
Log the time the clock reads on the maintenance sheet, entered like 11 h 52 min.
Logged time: 10 h 04 min
